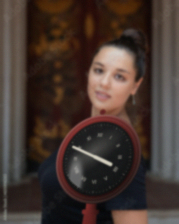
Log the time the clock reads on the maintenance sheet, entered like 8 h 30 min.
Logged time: 3 h 49 min
